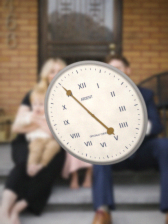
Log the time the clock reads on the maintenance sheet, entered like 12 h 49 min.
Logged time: 4 h 55 min
